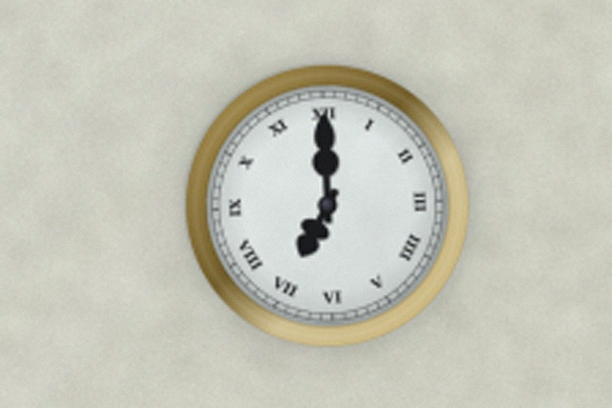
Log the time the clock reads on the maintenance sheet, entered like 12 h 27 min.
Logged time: 7 h 00 min
